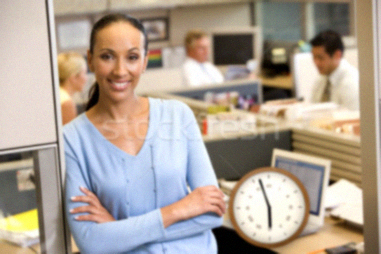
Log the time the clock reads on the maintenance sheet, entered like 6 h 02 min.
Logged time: 5 h 57 min
